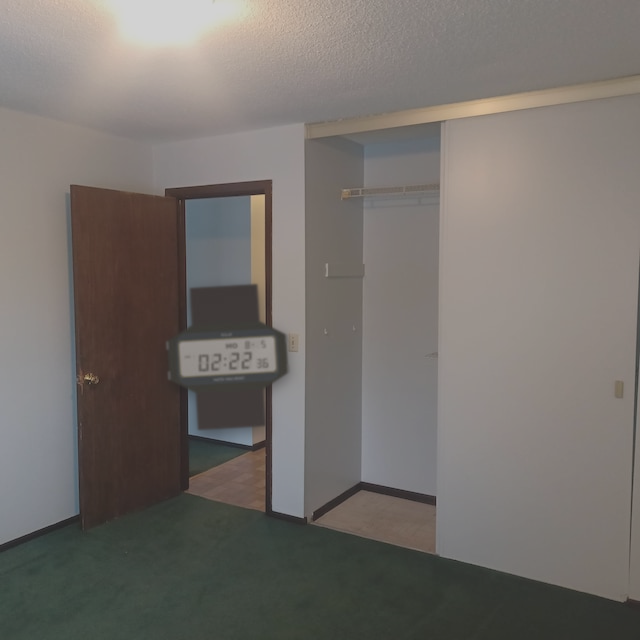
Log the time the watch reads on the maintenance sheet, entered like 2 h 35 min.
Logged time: 2 h 22 min
